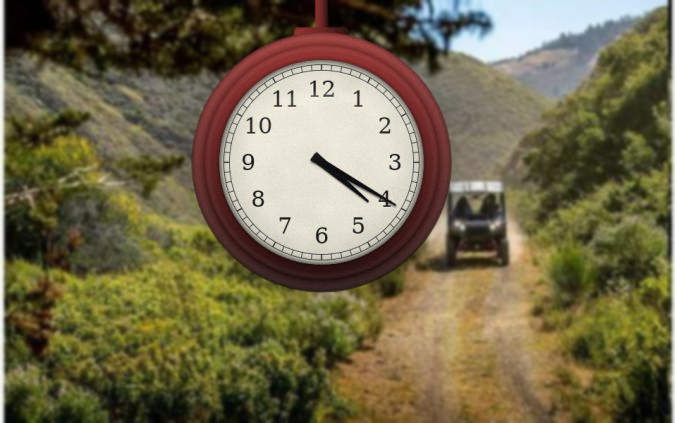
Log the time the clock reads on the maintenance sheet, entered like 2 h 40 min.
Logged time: 4 h 20 min
